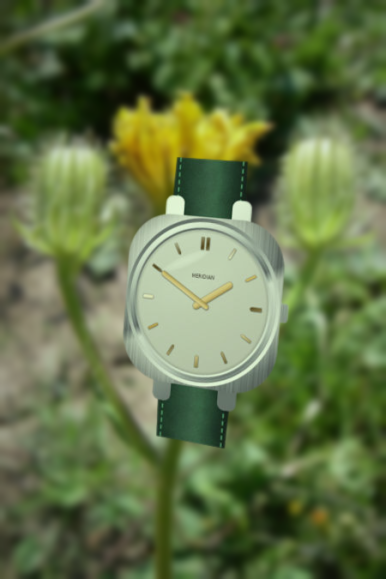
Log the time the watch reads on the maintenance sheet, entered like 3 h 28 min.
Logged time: 1 h 50 min
